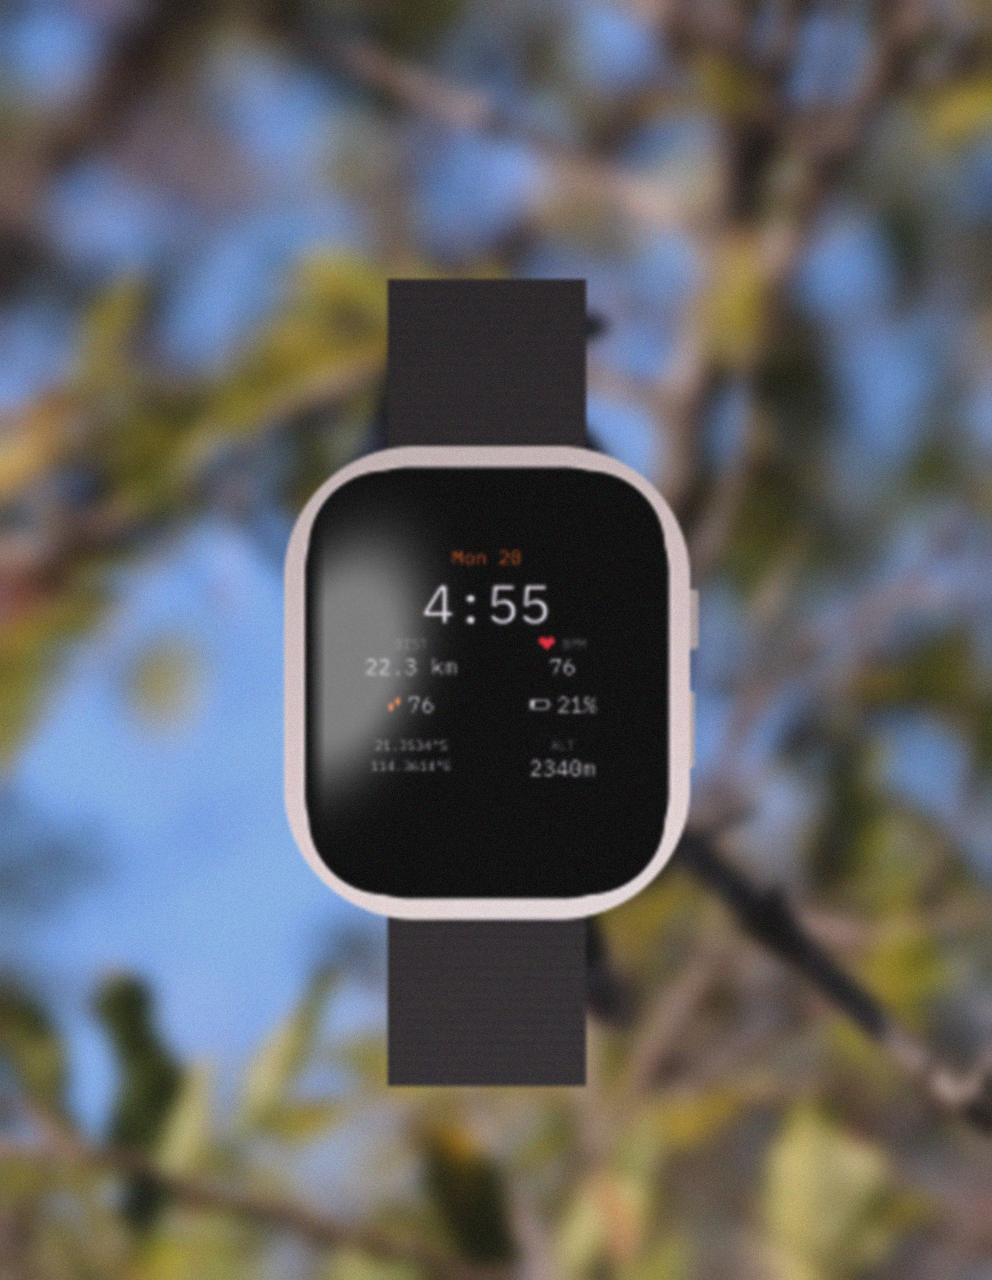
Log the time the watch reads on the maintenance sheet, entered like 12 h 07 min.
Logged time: 4 h 55 min
